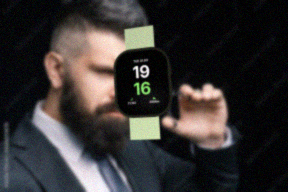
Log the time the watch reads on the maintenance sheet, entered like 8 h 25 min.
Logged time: 19 h 16 min
